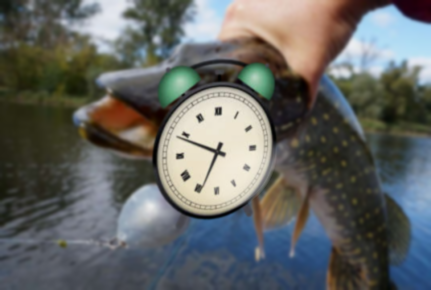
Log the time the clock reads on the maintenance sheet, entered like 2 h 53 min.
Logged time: 6 h 49 min
